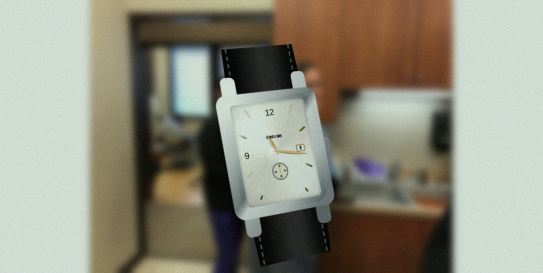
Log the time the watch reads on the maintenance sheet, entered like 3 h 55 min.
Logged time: 11 h 17 min
